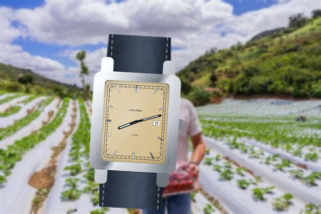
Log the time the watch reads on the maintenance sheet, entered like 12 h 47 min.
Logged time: 8 h 12 min
